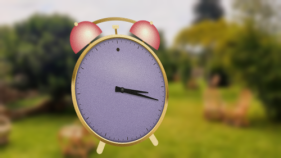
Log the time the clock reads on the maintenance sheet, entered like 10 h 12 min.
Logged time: 3 h 18 min
